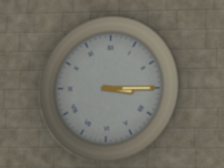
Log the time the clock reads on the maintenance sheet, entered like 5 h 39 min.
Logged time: 3 h 15 min
